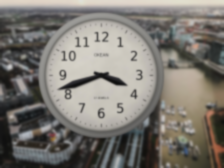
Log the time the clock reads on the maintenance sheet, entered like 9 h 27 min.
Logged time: 3 h 42 min
